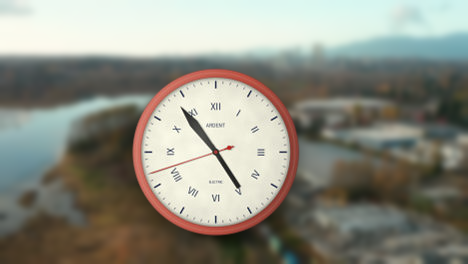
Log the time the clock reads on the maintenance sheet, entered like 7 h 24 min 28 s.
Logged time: 4 h 53 min 42 s
